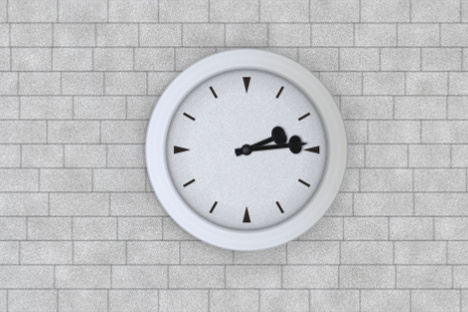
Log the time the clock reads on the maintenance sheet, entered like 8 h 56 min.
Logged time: 2 h 14 min
